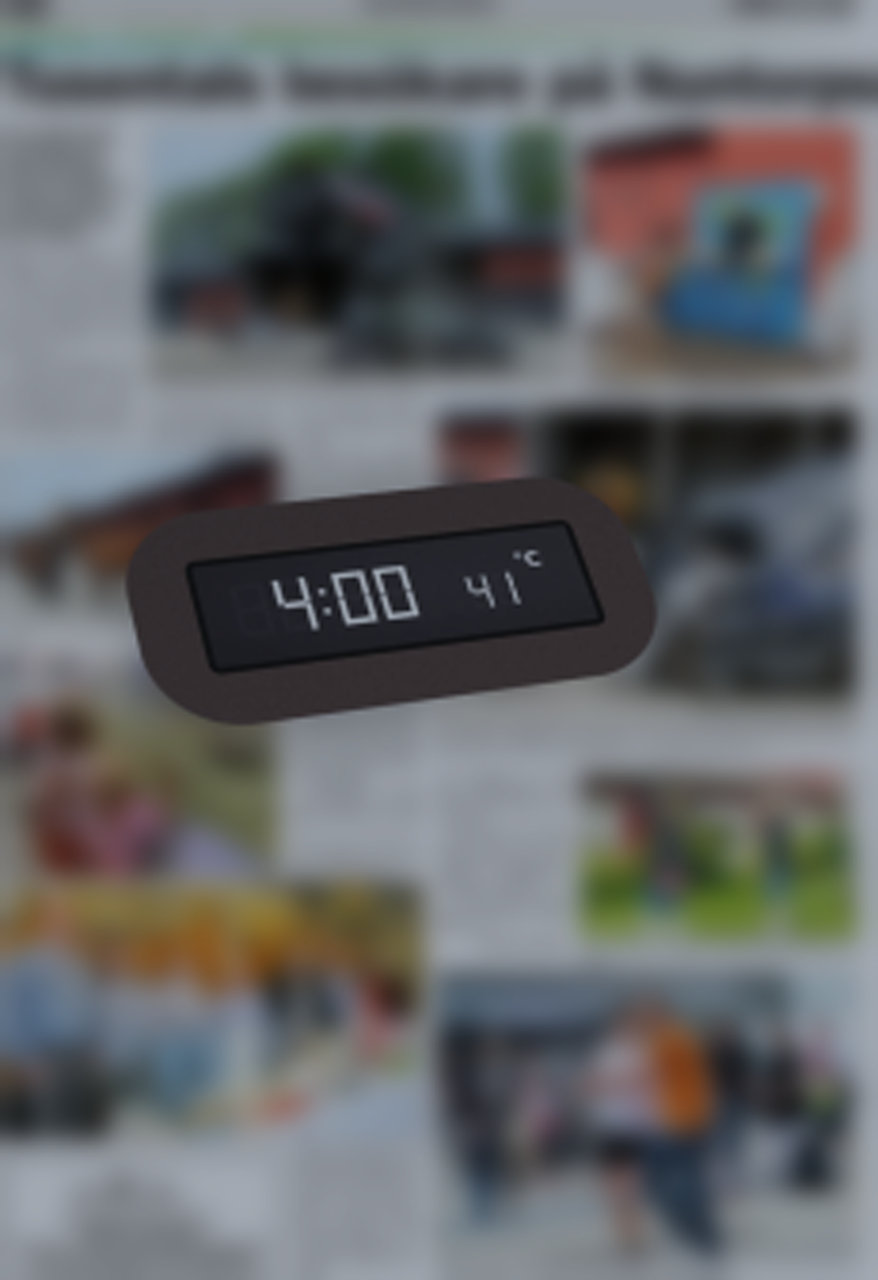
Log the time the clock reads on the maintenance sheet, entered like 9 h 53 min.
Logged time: 4 h 00 min
